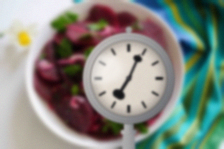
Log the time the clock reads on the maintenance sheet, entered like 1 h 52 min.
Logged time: 7 h 04 min
